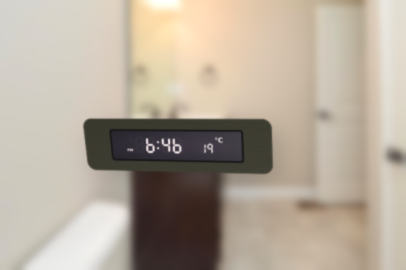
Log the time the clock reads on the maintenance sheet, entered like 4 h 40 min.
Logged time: 6 h 46 min
